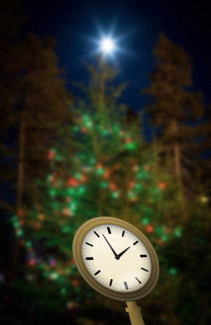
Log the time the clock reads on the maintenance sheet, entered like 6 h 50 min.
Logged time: 1 h 57 min
